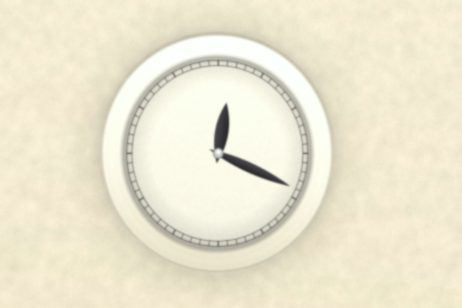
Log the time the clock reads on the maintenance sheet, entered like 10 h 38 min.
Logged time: 12 h 19 min
